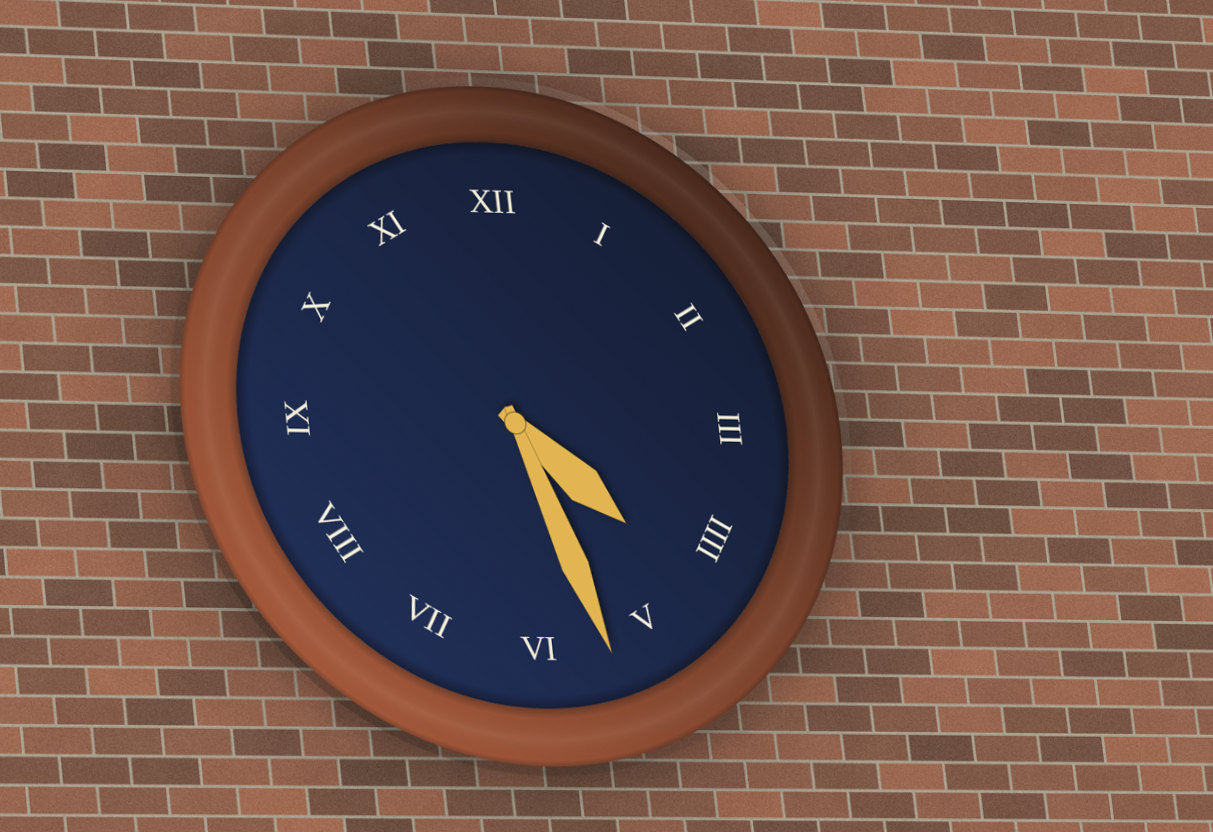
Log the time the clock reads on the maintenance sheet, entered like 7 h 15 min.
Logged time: 4 h 27 min
